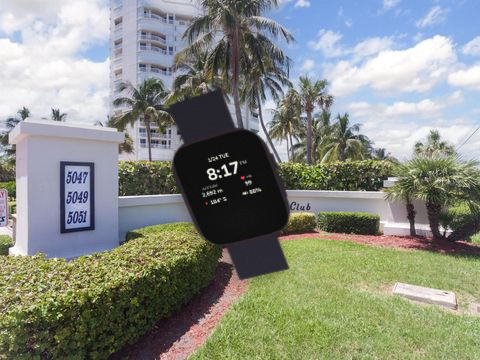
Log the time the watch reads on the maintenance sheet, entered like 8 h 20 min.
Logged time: 8 h 17 min
